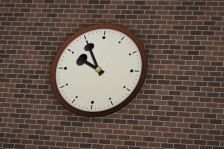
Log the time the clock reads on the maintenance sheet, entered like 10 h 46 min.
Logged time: 9 h 55 min
